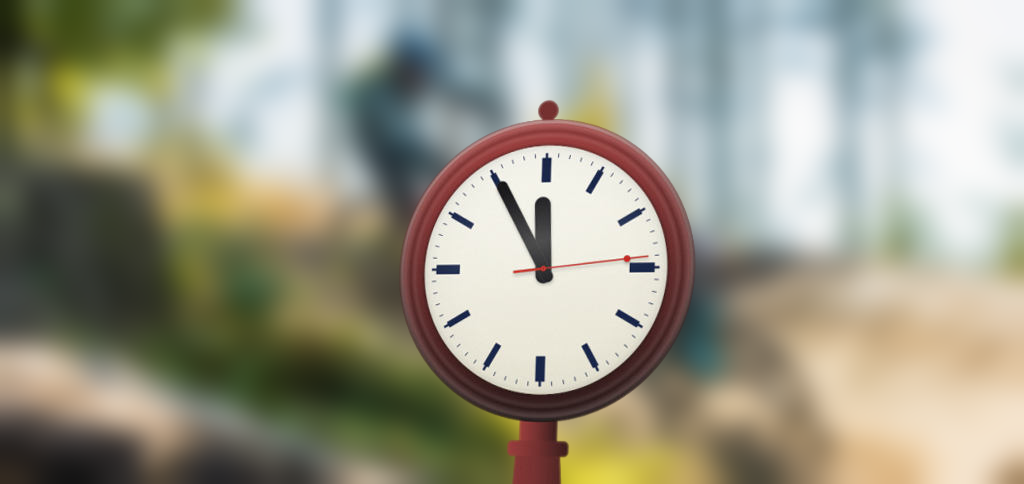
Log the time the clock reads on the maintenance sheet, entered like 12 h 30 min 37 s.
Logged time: 11 h 55 min 14 s
